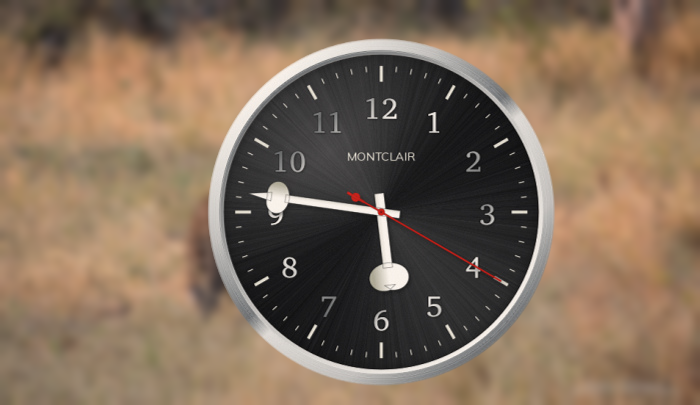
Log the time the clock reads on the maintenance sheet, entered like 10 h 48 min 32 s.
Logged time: 5 h 46 min 20 s
